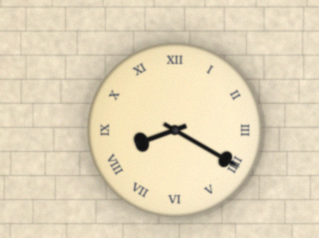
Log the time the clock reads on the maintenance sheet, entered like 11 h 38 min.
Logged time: 8 h 20 min
